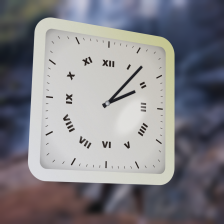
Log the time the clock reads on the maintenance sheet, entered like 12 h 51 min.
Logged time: 2 h 07 min
